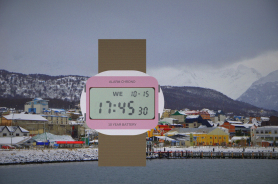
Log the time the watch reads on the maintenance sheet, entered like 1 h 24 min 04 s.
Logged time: 17 h 45 min 30 s
